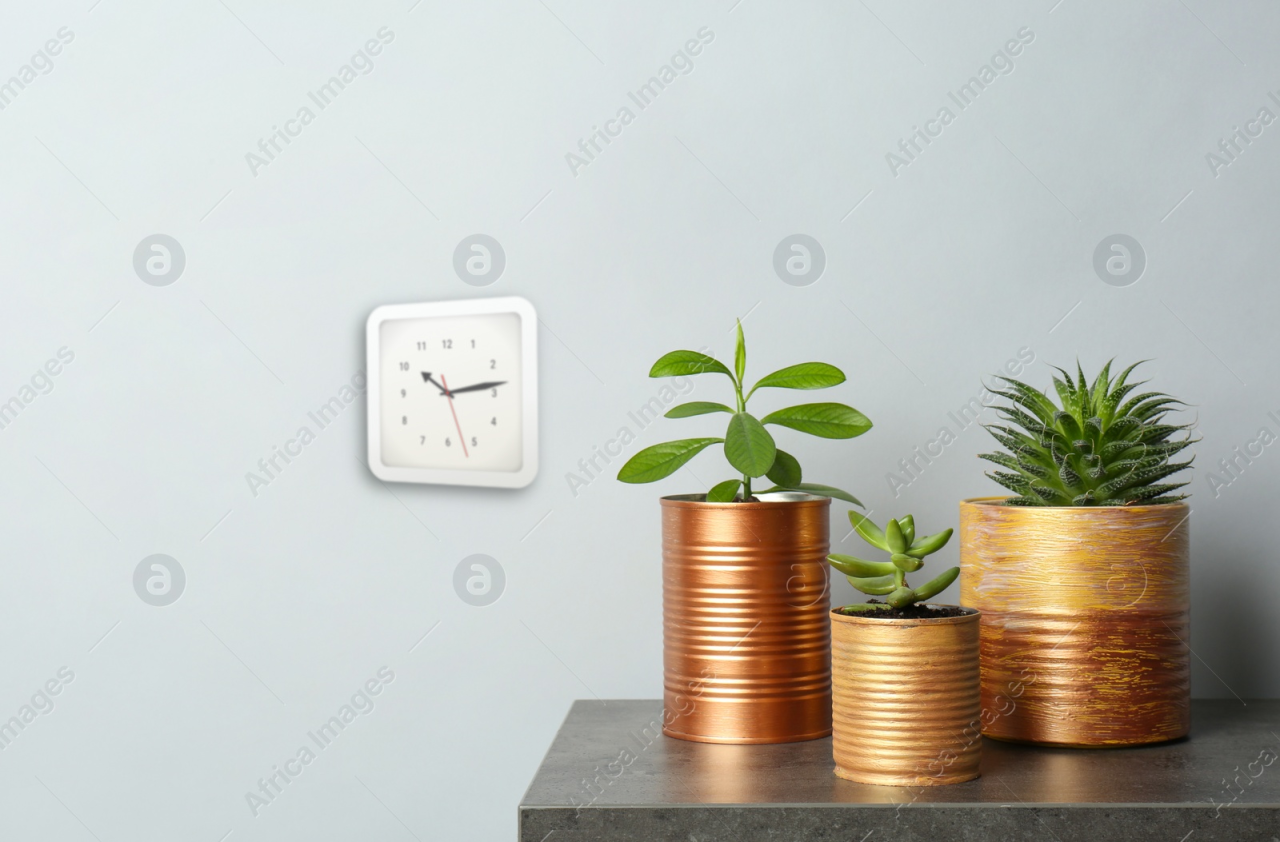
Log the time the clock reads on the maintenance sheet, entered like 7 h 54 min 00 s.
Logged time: 10 h 13 min 27 s
